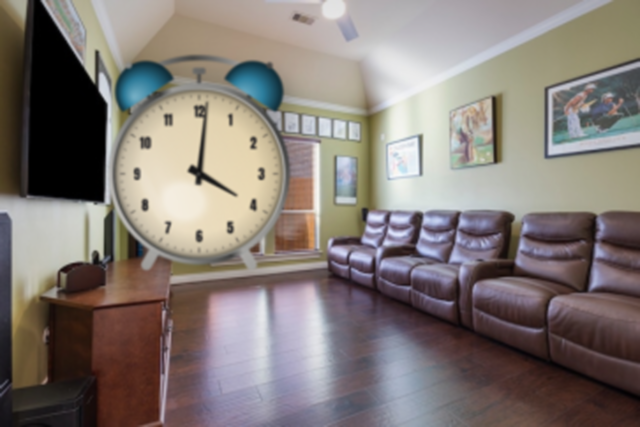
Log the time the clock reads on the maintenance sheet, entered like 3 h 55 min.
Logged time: 4 h 01 min
